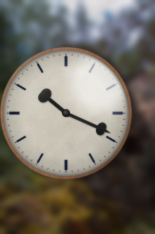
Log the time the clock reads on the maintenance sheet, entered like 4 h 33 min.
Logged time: 10 h 19 min
